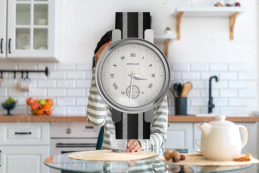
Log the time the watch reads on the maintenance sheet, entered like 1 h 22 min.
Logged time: 3 h 31 min
